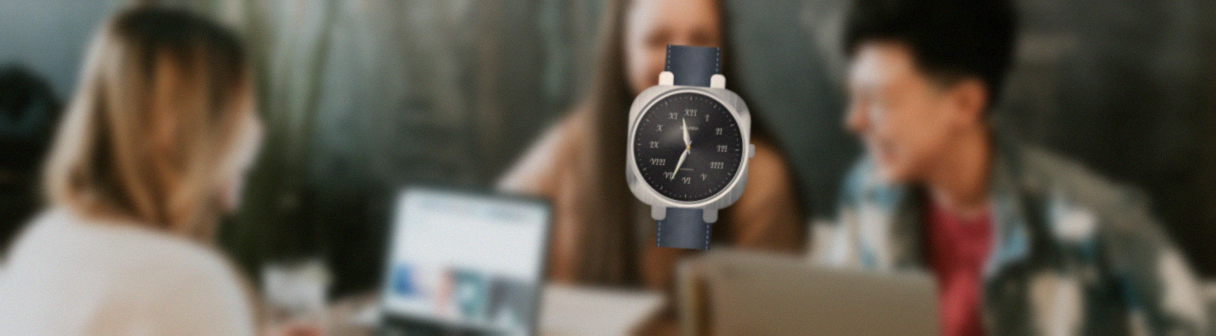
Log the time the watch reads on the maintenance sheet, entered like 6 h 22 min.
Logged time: 11 h 34 min
